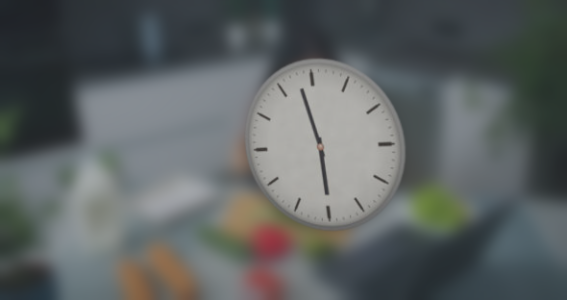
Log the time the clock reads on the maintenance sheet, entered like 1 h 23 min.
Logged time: 5 h 58 min
